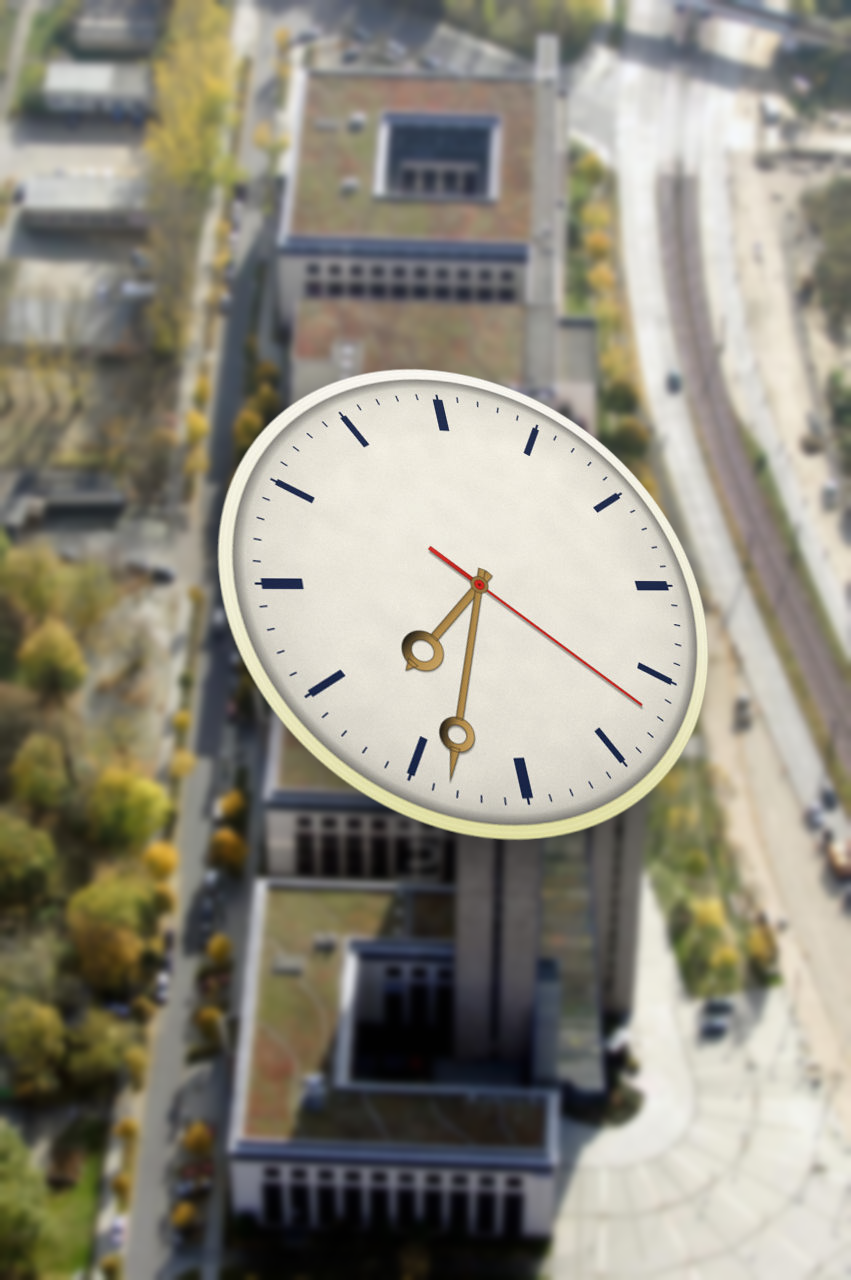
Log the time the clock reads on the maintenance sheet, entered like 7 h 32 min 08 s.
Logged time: 7 h 33 min 22 s
